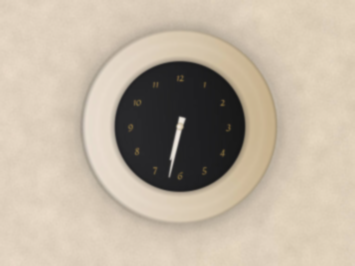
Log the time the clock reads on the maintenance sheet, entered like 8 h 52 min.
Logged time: 6 h 32 min
